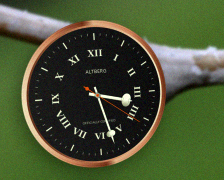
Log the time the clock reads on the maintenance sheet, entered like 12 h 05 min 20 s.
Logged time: 3 h 27 min 21 s
